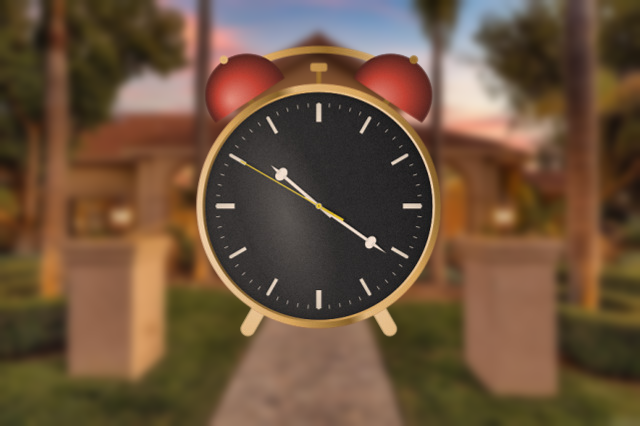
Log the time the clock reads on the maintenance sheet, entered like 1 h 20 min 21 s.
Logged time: 10 h 20 min 50 s
